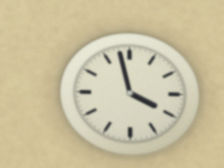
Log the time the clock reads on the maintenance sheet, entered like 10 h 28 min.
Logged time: 3 h 58 min
